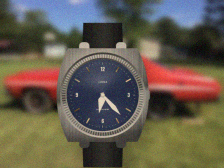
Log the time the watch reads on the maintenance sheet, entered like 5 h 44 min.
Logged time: 6 h 23 min
